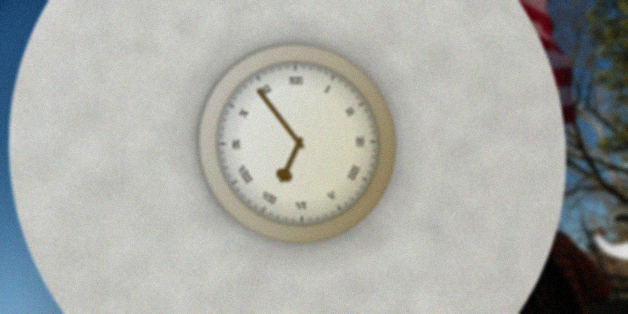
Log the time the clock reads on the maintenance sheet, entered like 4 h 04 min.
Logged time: 6 h 54 min
